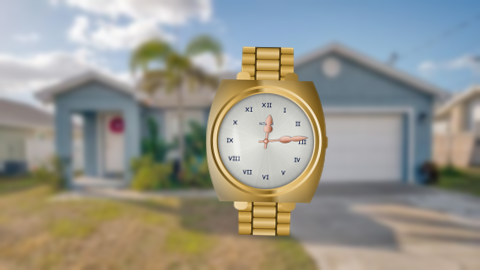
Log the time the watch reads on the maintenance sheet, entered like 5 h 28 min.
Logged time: 12 h 14 min
